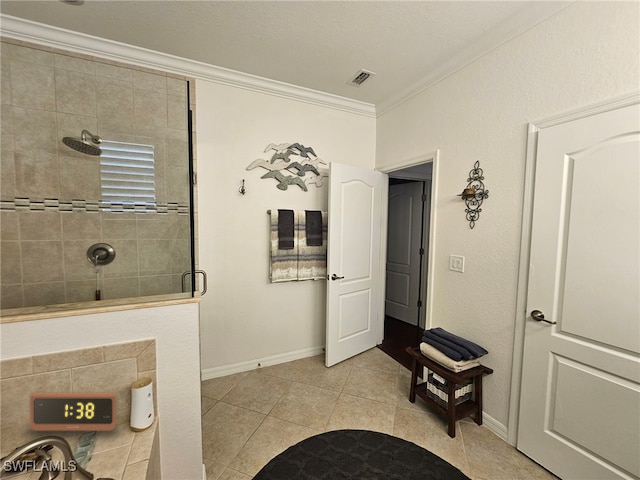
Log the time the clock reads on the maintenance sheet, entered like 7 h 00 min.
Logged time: 1 h 38 min
